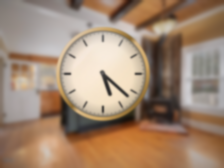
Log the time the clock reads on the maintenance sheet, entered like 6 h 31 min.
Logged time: 5 h 22 min
